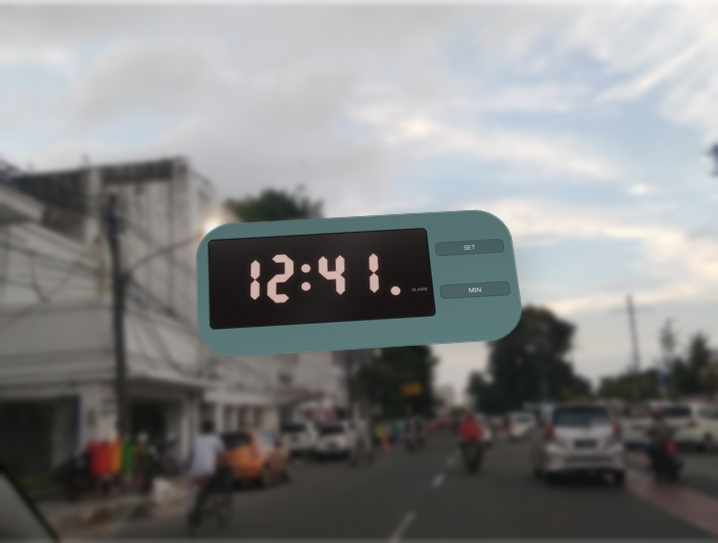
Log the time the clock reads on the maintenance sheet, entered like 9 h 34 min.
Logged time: 12 h 41 min
